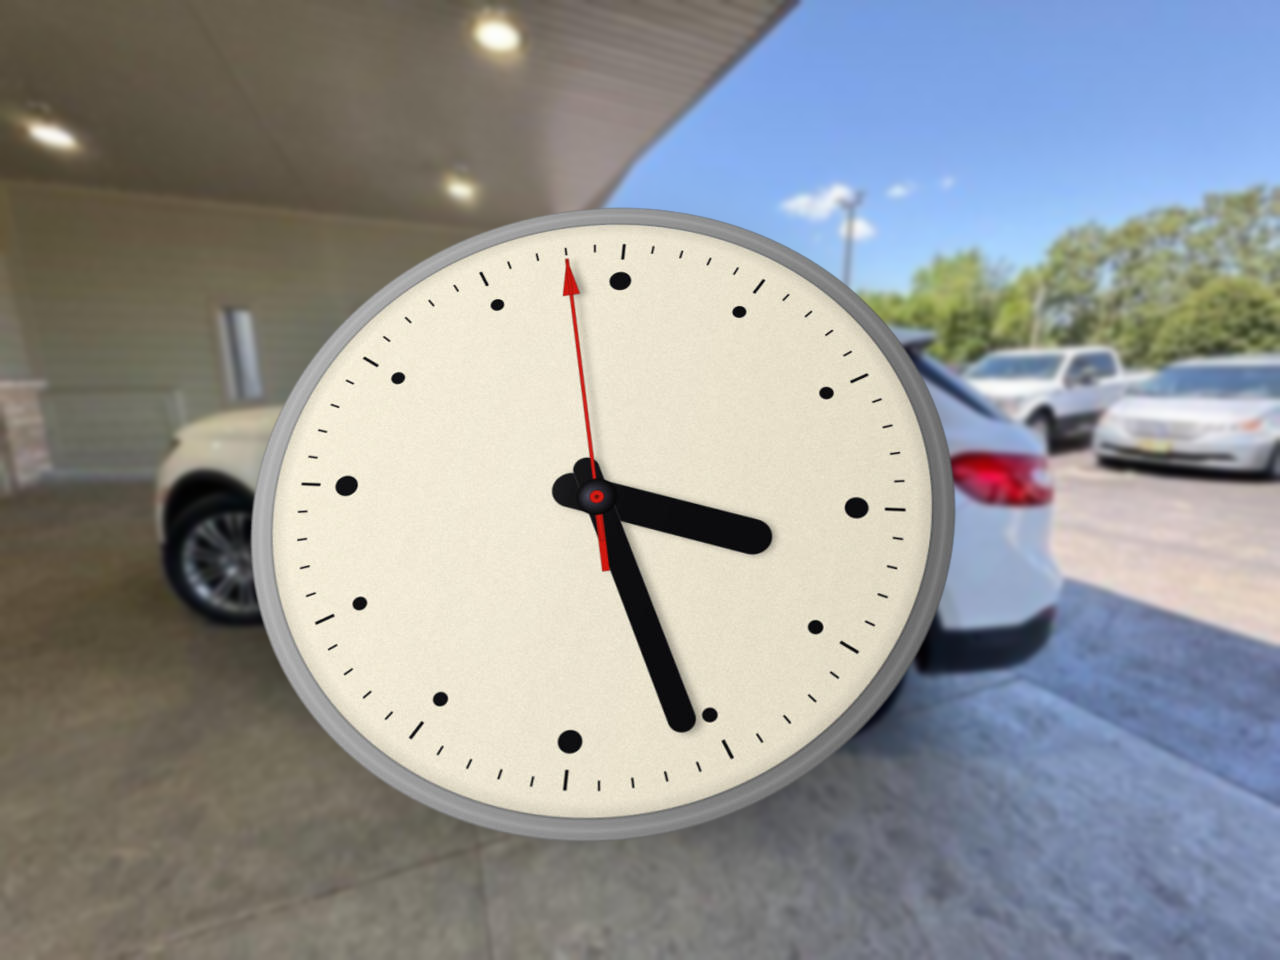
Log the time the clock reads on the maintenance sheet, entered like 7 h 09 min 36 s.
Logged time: 3 h 25 min 58 s
